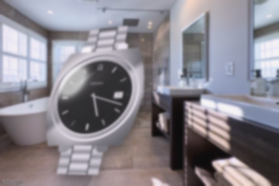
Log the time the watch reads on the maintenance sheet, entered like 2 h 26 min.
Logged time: 5 h 18 min
